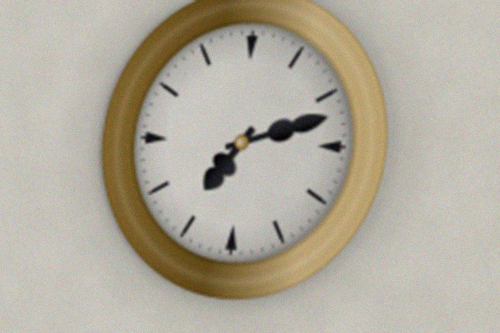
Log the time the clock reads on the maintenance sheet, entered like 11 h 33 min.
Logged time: 7 h 12 min
